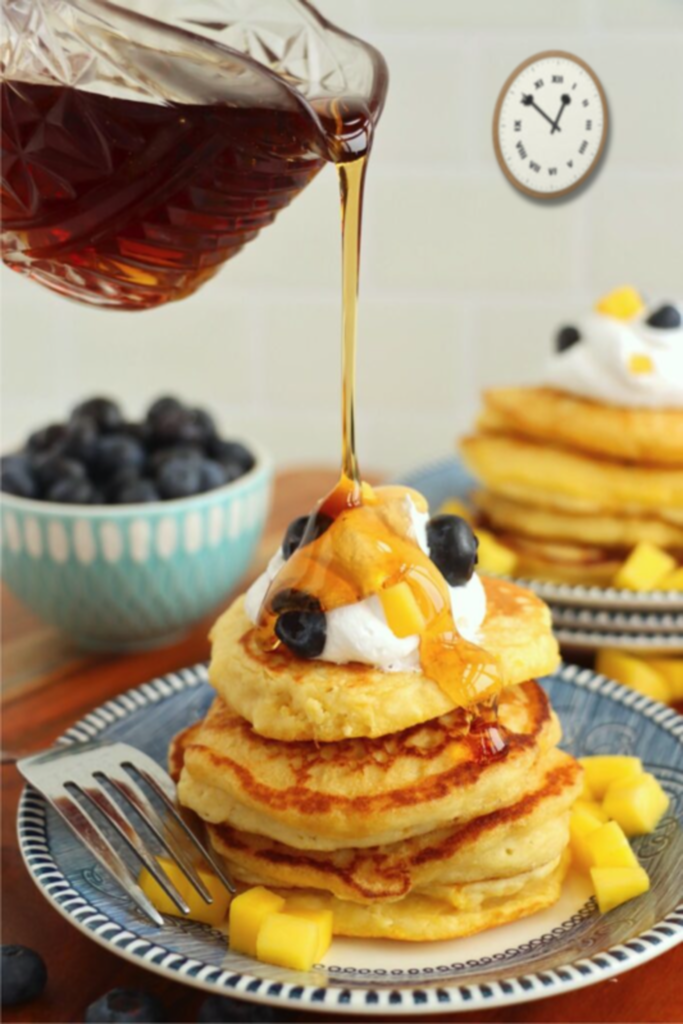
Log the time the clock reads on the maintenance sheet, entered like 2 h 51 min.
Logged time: 12 h 51 min
